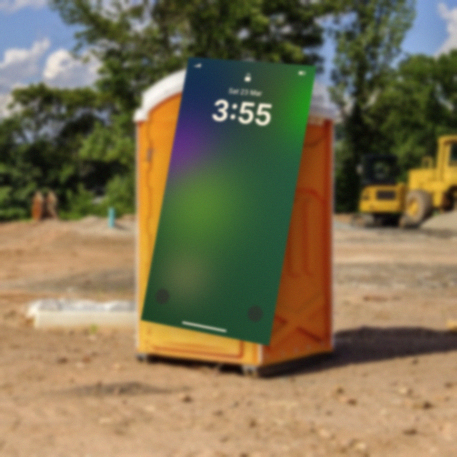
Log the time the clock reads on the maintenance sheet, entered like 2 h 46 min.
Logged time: 3 h 55 min
